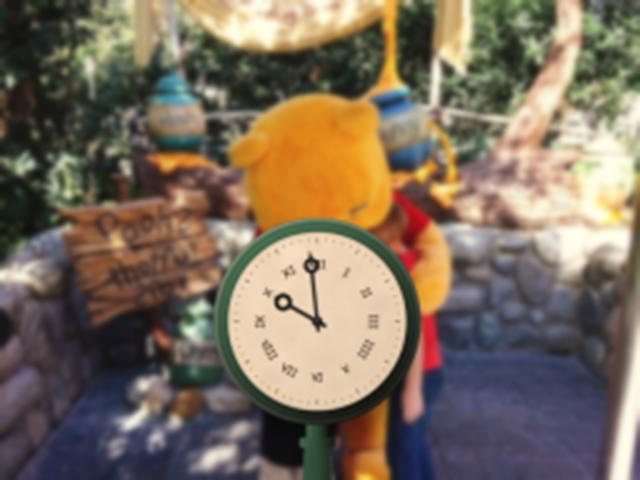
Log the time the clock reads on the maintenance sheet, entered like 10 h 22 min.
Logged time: 9 h 59 min
